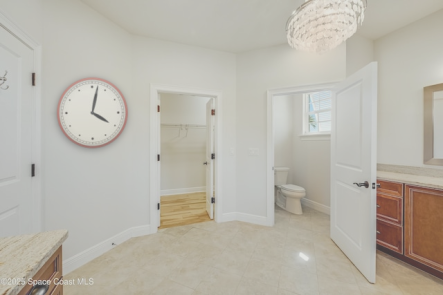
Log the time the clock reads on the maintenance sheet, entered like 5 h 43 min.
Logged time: 4 h 02 min
